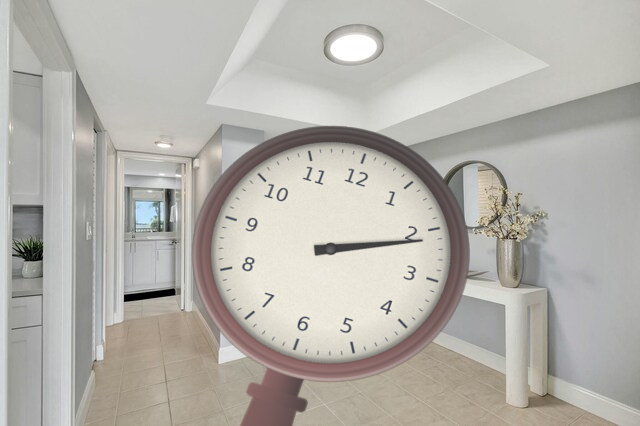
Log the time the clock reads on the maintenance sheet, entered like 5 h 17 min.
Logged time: 2 h 11 min
